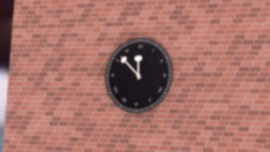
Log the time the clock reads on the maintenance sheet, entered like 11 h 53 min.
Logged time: 11 h 52 min
